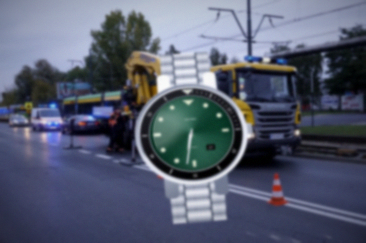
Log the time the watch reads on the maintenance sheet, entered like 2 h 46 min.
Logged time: 6 h 32 min
